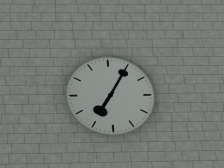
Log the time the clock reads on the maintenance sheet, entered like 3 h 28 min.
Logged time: 7 h 05 min
